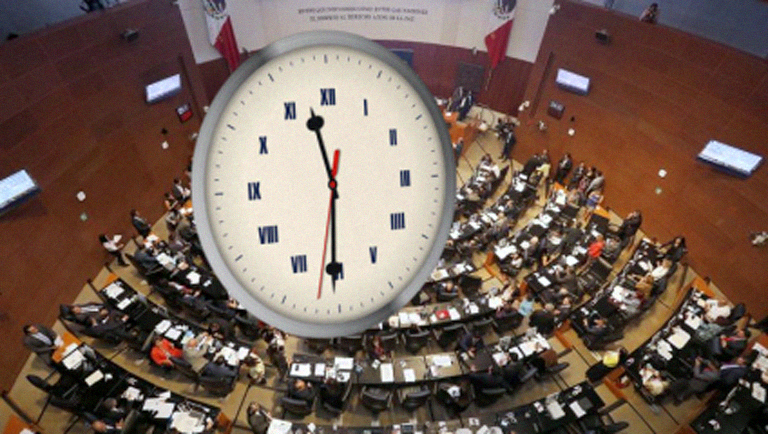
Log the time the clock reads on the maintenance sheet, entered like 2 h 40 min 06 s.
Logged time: 11 h 30 min 32 s
